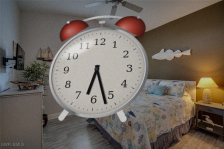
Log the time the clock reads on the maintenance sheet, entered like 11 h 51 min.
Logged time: 6 h 27 min
